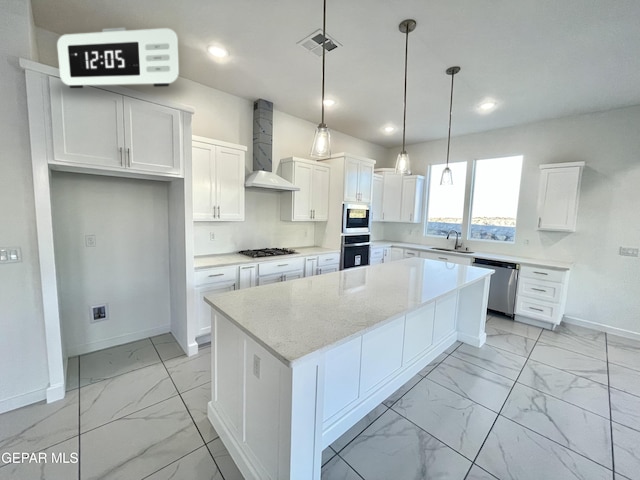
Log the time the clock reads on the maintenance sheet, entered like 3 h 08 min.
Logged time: 12 h 05 min
